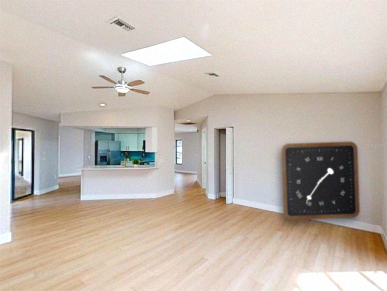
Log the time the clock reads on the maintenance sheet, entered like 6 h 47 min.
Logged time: 1 h 36 min
